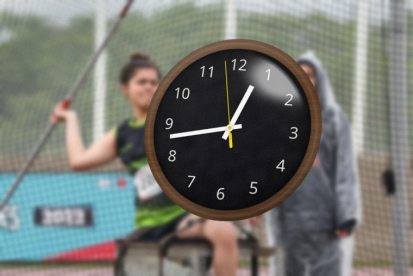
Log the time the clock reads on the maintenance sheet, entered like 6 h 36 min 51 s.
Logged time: 12 h 42 min 58 s
